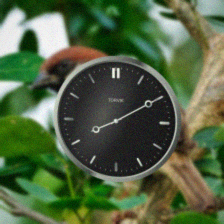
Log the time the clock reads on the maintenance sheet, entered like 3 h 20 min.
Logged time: 8 h 10 min
